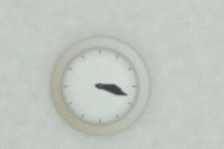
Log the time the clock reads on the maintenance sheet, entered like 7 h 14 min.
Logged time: 3 h 18 min
